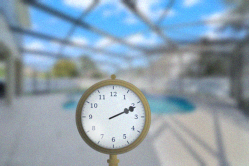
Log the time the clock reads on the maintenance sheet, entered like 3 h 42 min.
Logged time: 2 h 11 min
